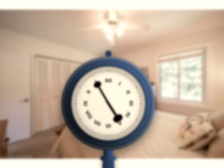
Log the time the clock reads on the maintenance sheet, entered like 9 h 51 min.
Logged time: 4 h 55 min
